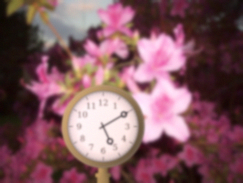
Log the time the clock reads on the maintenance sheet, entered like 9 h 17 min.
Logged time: 5 h 10 min
